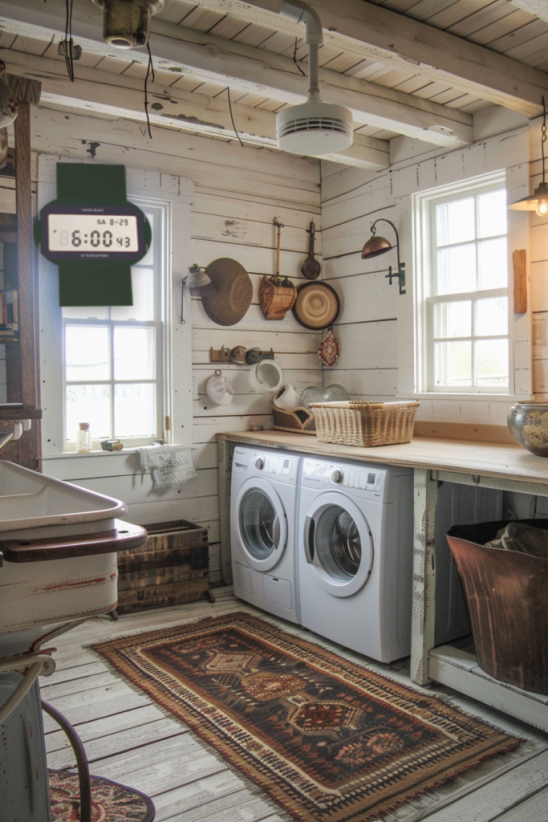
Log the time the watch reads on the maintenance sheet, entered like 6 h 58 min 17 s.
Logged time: 6 h 00 min 43 s
